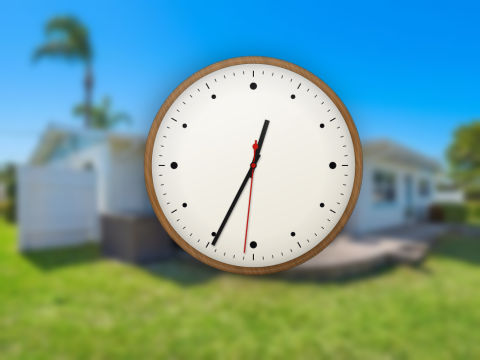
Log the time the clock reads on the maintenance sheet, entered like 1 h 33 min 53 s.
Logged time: 12 h 34 min 31 s
